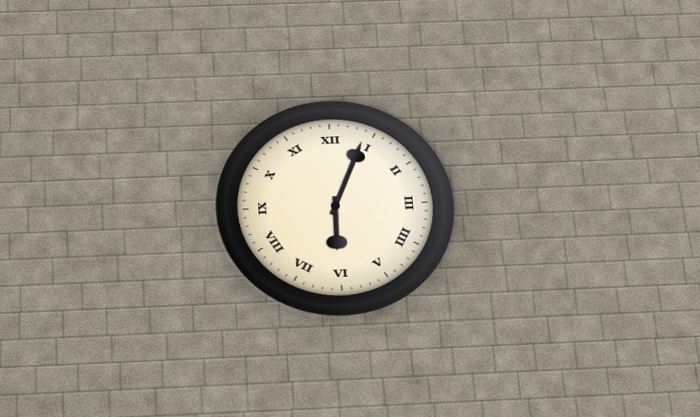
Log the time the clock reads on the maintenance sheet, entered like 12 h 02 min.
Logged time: 6 h 04 min
